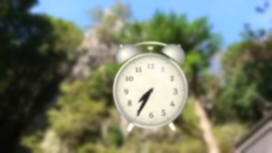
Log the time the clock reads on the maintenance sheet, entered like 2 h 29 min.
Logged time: 7 h 35 min
